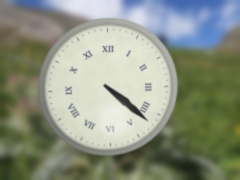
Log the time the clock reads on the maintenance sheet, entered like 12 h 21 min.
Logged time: 4 h 22 min
